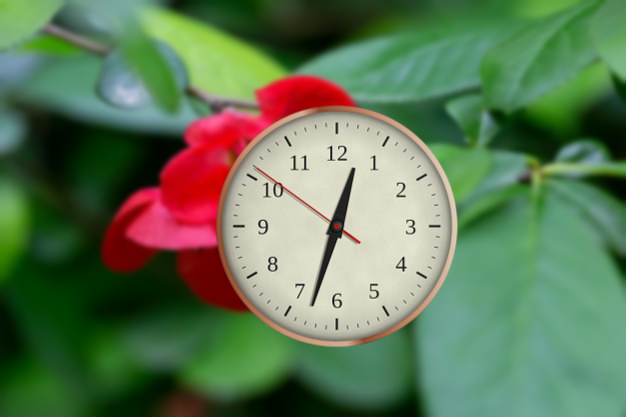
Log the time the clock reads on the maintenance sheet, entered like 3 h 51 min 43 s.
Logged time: 12 h 32 min 51 s
